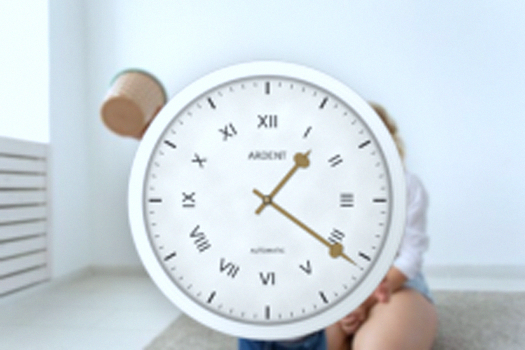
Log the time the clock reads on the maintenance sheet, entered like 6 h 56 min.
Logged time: 1 h 21 min
